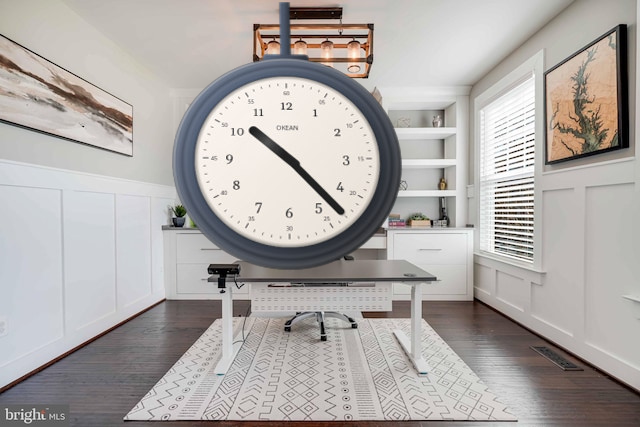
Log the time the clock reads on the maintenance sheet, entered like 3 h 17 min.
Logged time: 10 h 23 min
